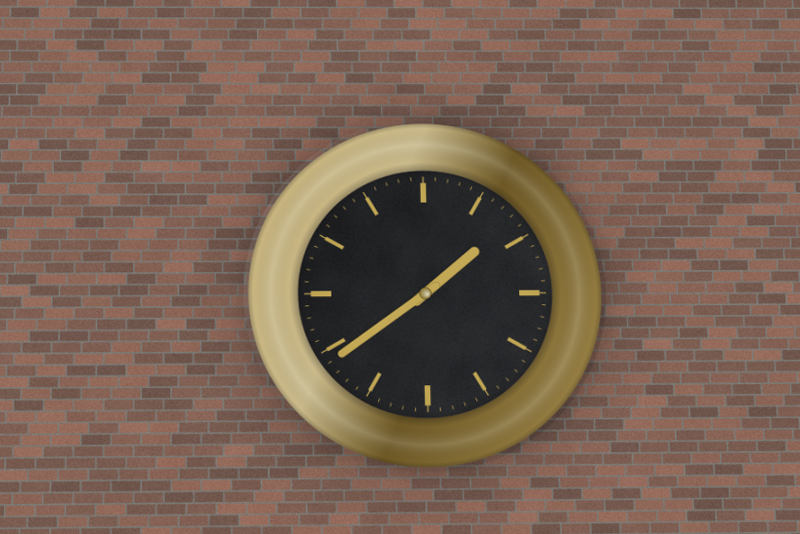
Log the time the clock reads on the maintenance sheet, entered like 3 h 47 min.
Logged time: 1 h 39 min
